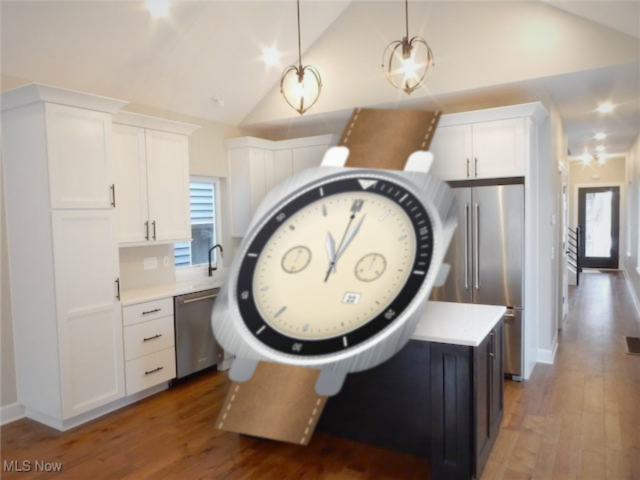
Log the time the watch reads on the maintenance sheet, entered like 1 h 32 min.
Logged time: 11 h 02 min
